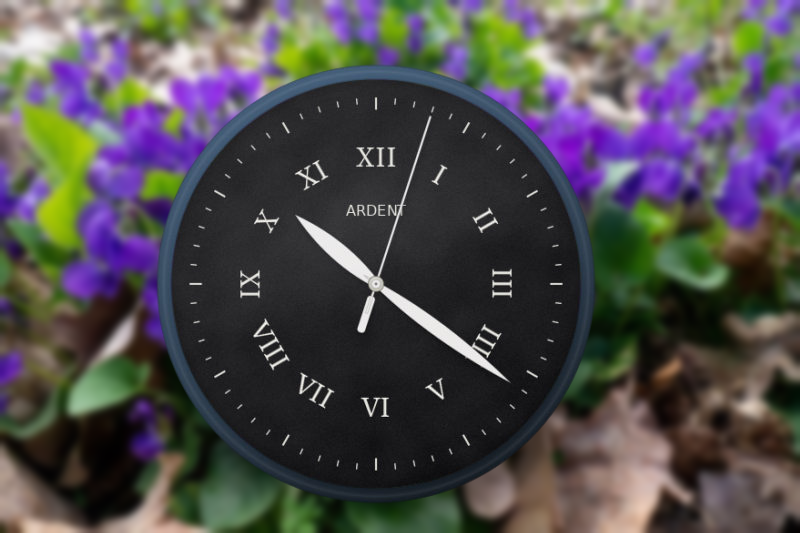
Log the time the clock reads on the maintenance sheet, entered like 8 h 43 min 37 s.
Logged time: 10 h 21 min 03 s
